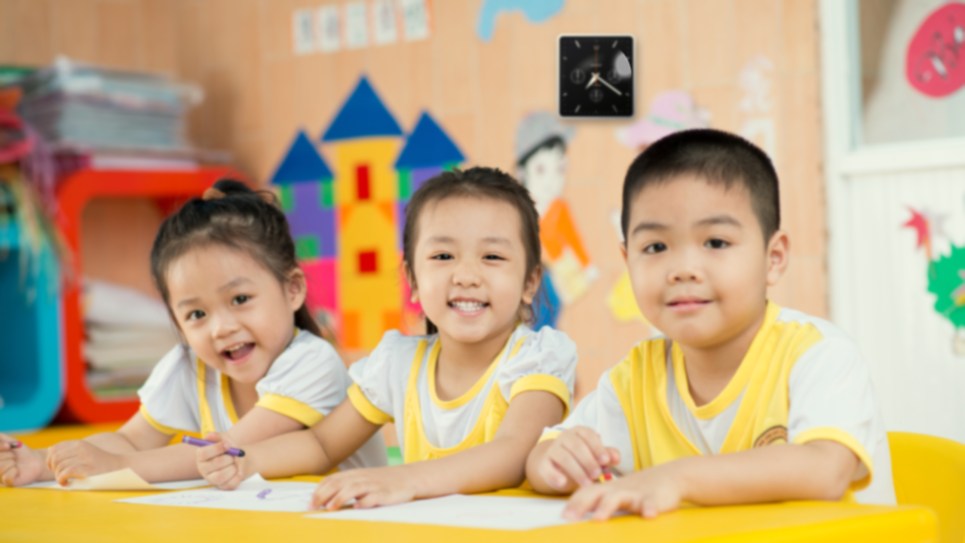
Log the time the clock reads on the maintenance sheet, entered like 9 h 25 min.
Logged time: 7 h 21 min
